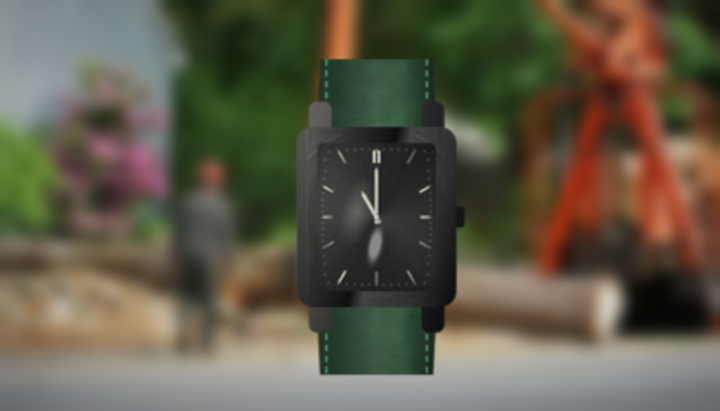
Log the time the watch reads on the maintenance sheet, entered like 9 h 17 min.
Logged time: 11 h 00 min
